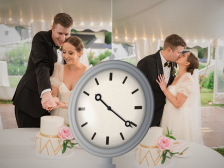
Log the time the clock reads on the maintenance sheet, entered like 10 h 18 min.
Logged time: 10 h 21 min
